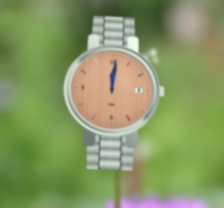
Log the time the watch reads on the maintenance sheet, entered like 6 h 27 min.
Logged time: 12 h 01 min
